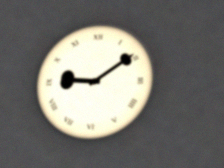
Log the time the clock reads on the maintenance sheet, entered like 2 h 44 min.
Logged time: 9 h 09 min
